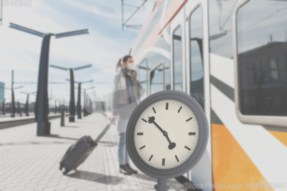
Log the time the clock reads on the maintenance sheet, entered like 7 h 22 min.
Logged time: 4 h 52 min
